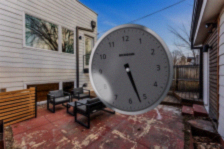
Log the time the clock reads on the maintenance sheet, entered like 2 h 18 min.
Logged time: 5 h 27 min
